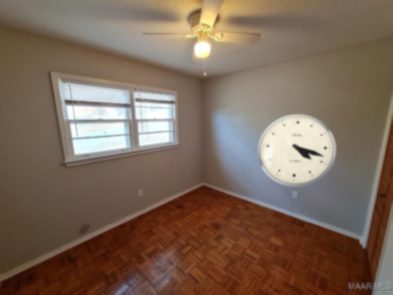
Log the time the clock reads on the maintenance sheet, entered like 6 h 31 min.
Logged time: 4 h 18 min
